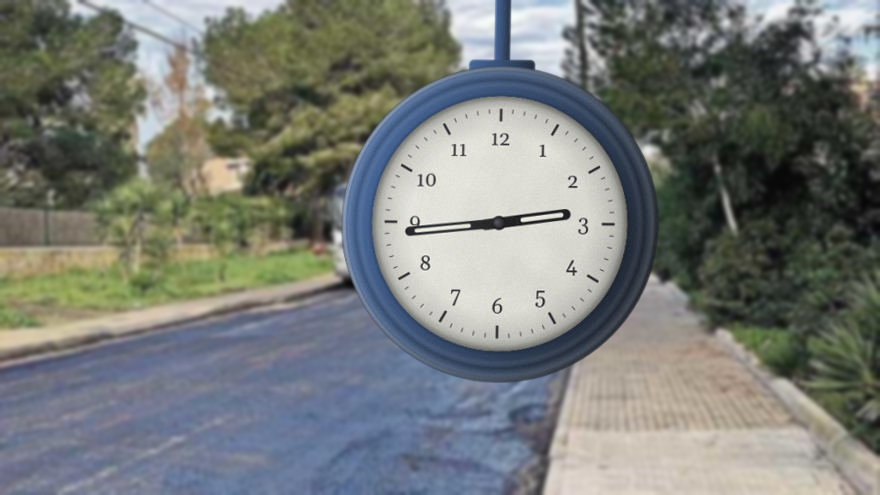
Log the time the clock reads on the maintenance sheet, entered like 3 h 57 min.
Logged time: 2 h 44 min
